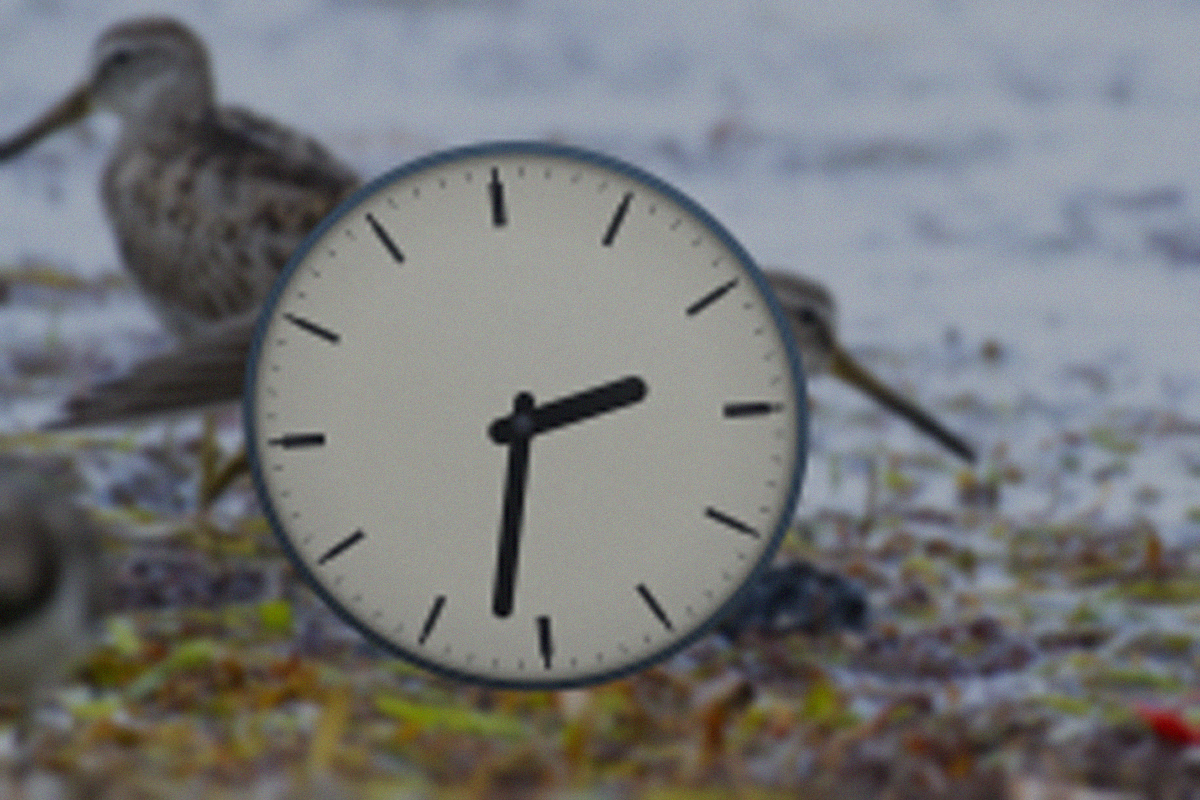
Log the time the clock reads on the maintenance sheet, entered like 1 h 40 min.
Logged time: 2 h 32 min
